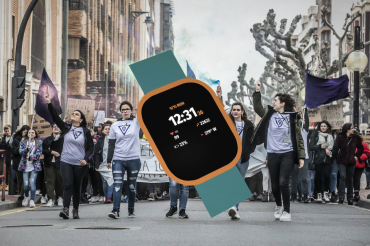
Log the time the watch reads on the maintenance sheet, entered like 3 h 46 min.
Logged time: 12 h 31 min
